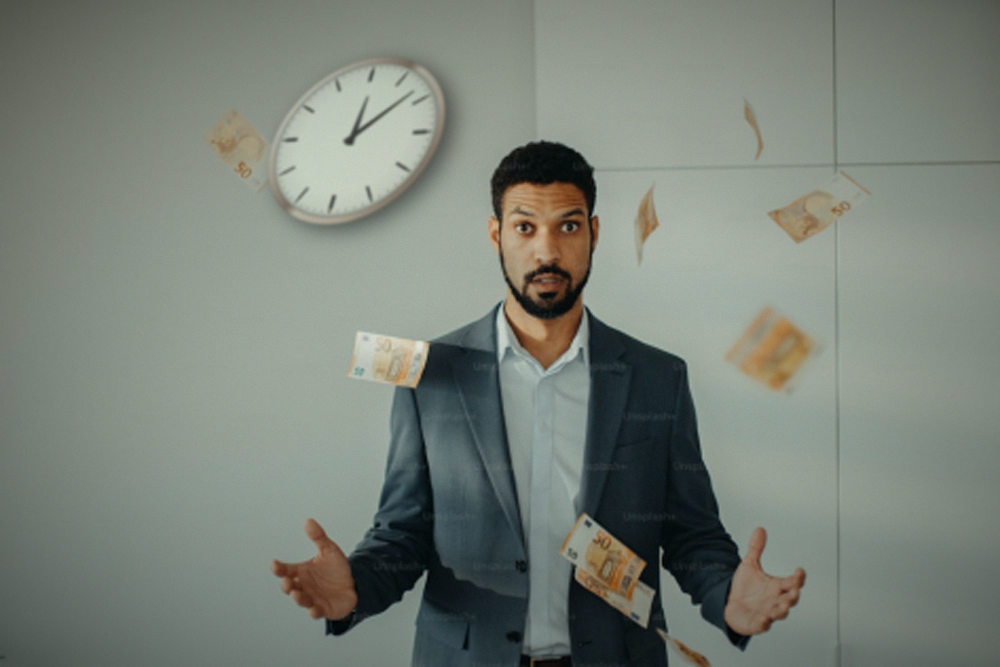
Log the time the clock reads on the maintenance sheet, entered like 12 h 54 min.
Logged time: 12 h 08 min
